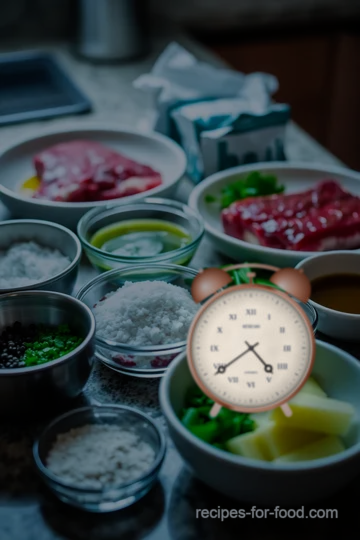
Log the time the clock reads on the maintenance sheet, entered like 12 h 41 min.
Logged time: 4 h 39 min
